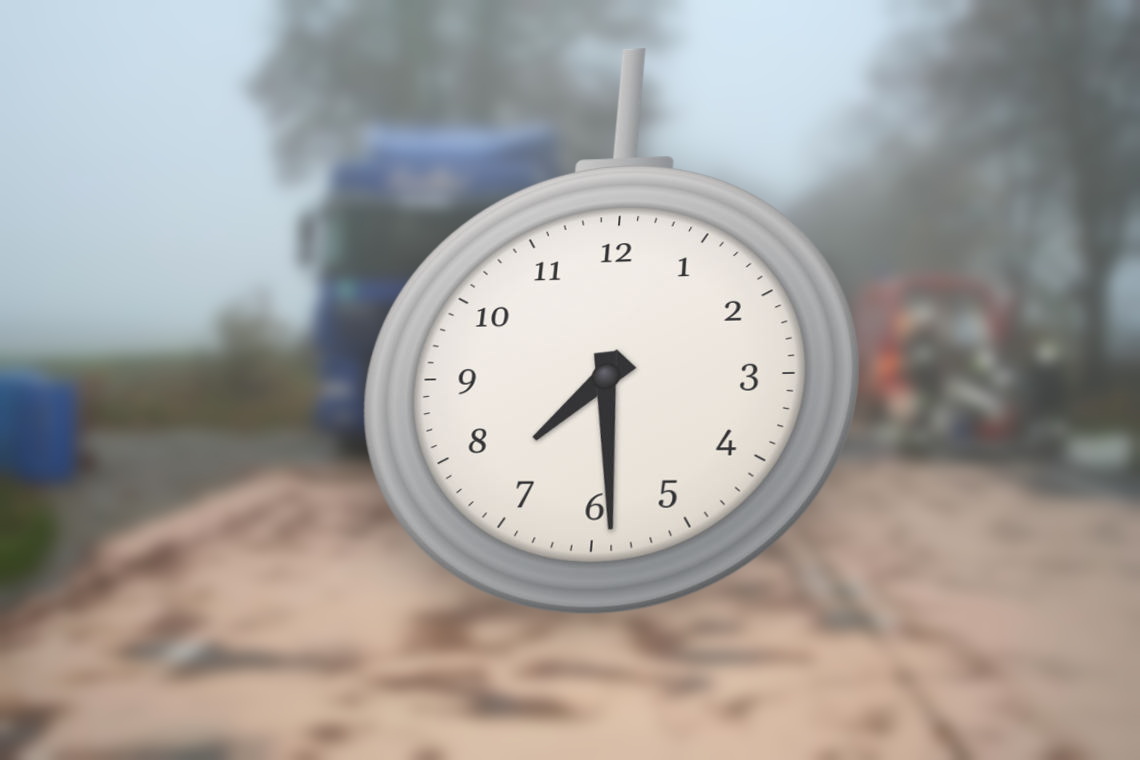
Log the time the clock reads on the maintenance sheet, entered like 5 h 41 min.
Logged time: 7 h 29 min
